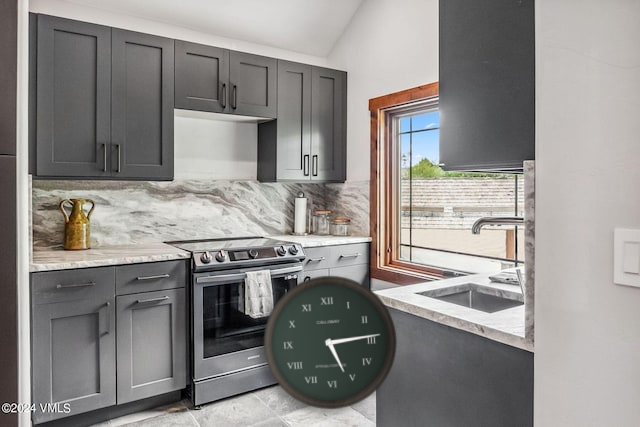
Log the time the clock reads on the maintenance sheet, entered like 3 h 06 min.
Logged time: 5 h 14 min
